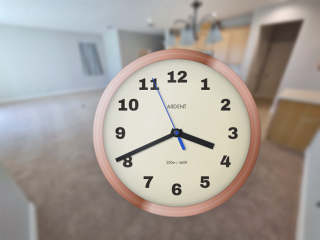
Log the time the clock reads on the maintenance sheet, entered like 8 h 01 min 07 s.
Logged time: 3 h 40 min 56 s
